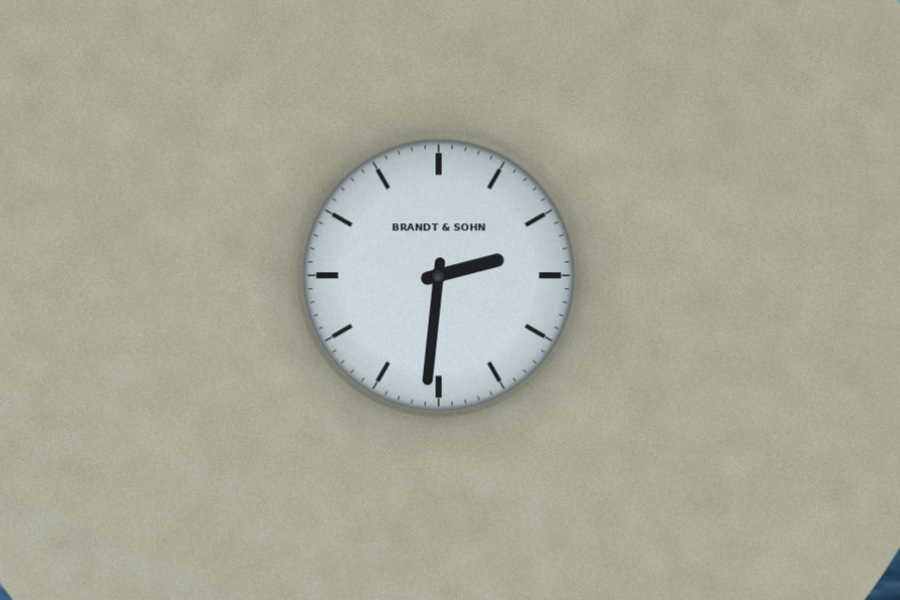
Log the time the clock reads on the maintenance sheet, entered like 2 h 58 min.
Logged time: 2 h 31 min
